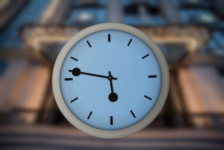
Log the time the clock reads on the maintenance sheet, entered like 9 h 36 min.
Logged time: 5 h 47 min
